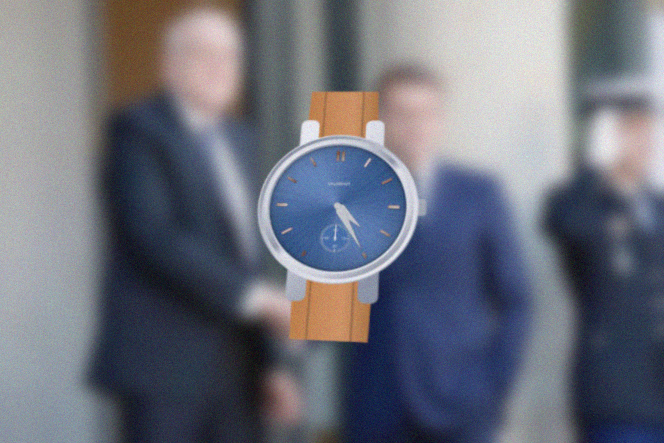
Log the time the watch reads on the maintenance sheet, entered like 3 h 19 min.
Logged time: 4 h 25 min
